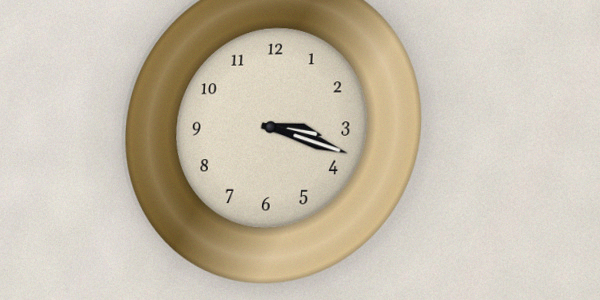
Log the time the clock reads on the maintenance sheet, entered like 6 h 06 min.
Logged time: 3 h 18 min
